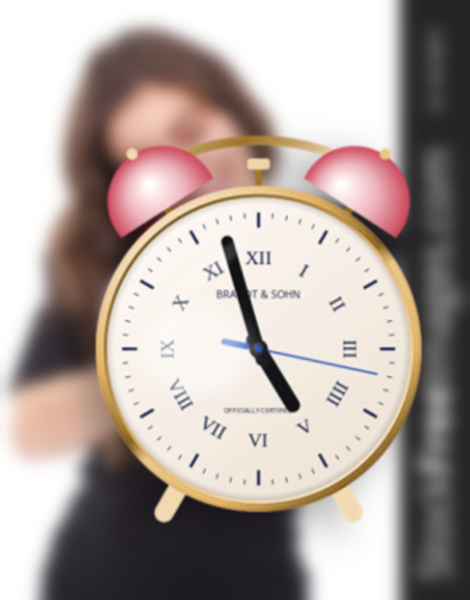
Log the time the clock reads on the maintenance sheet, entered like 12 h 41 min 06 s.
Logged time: 4 h 57 min 17 s
